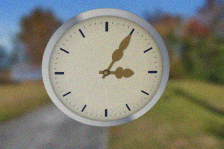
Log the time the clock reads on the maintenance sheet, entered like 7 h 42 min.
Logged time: 3 h 05 min
